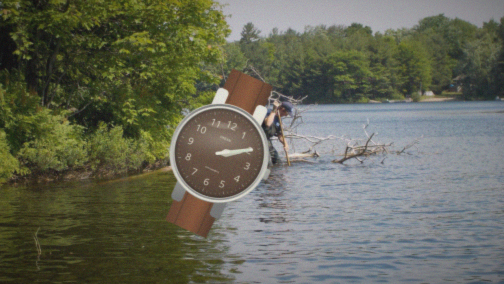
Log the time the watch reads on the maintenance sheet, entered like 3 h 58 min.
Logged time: 2 h 10 min
